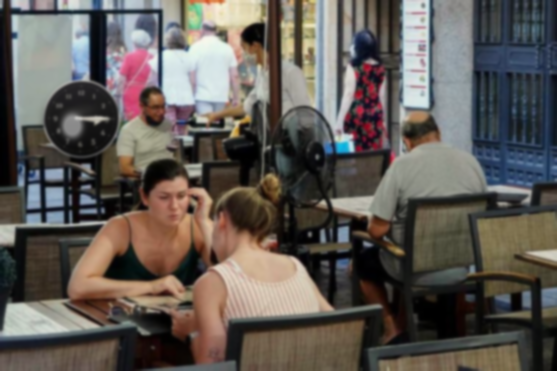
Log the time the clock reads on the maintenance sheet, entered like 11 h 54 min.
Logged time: 3 h 15 min
